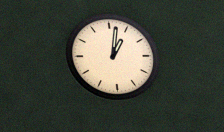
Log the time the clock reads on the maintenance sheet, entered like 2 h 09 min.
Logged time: 1 h 02 min
